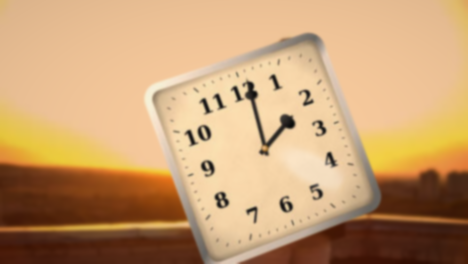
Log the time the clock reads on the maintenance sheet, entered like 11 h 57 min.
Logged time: 2 h 01 min
